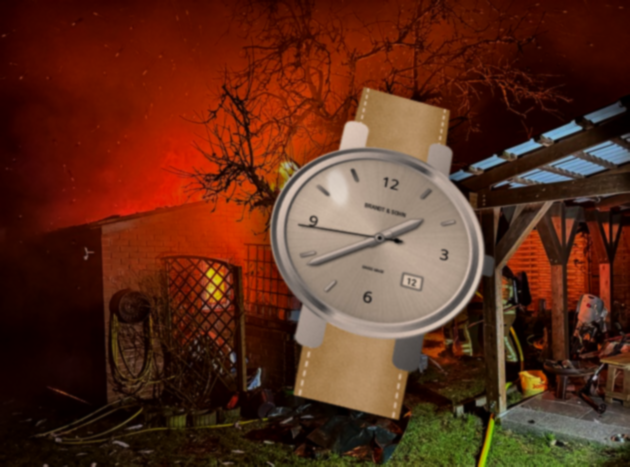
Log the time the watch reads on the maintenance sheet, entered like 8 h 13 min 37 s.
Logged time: 1 h 38 min 44 s
